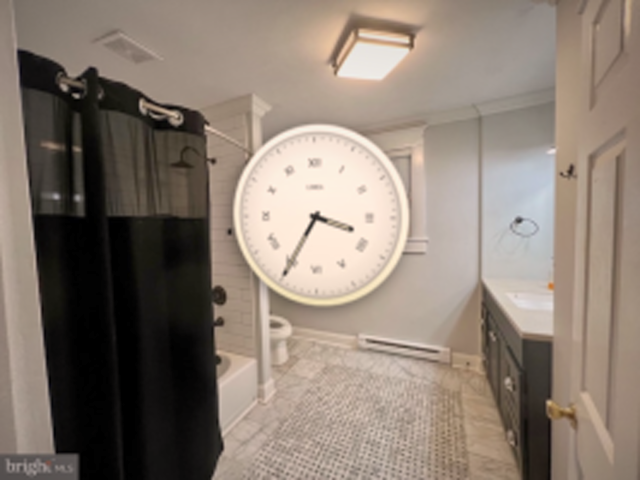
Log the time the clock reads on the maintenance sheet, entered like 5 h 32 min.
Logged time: 3 h 35 min
